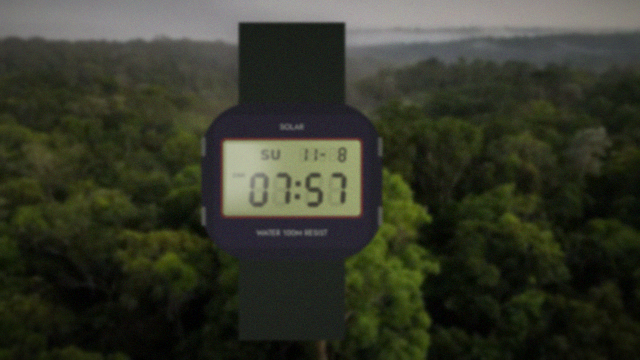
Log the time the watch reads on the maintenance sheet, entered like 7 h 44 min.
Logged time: 7 h 57 min
